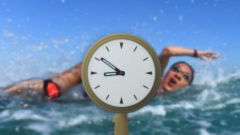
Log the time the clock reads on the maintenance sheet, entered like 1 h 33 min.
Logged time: 8 h 51 min
